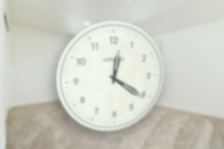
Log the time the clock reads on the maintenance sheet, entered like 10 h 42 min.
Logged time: 12 h 21 min
